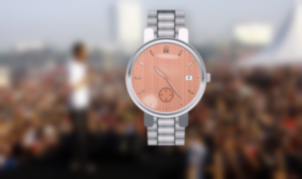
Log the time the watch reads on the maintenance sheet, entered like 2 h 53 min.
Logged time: 10 h 24 min
